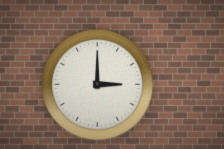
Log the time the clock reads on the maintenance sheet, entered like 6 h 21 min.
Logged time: 3 h 00 min
